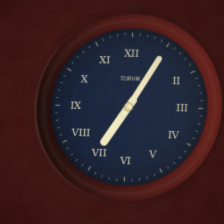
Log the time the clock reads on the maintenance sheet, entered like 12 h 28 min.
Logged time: 7 h 05 min
